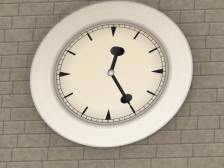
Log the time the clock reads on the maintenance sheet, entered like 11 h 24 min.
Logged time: 12 h 25 min
